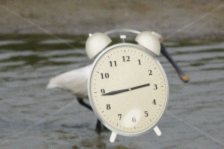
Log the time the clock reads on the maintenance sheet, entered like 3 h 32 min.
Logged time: 2 h 44 min
